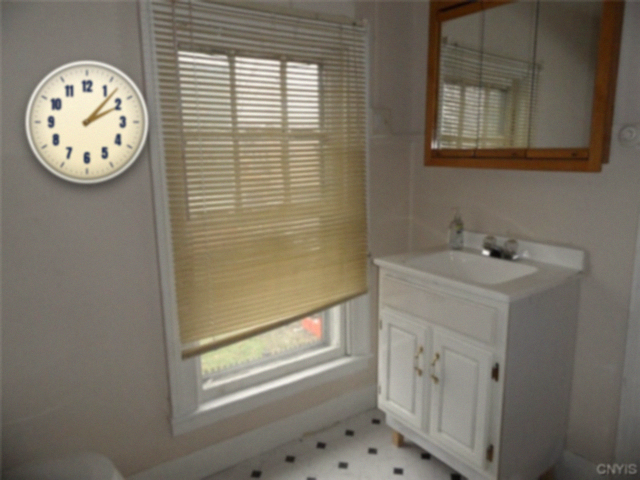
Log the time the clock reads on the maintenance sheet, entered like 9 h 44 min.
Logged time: 2 h 07 min
